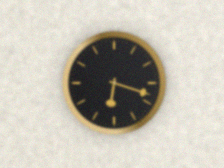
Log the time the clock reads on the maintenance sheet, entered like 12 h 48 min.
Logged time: 6 h 18 min
